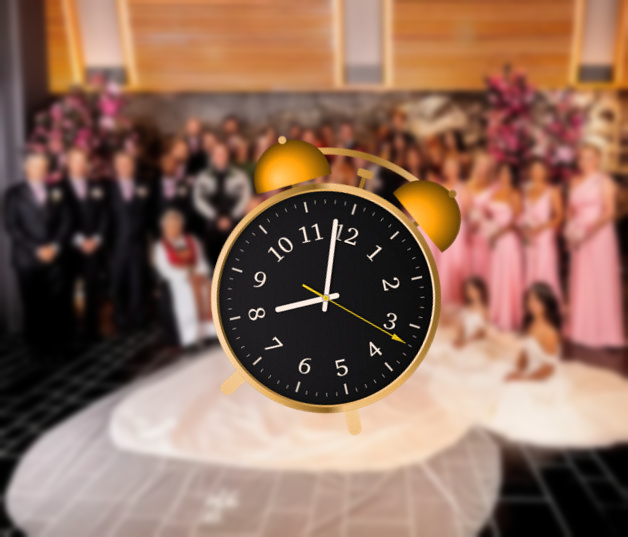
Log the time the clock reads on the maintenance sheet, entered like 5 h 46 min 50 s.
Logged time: 7 h 58 min 17 s
